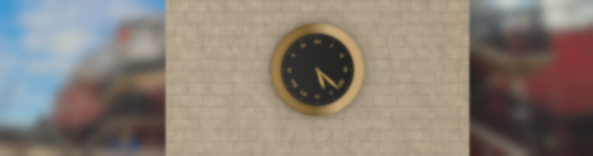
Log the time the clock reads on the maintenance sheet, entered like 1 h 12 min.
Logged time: 5 h 22 min
